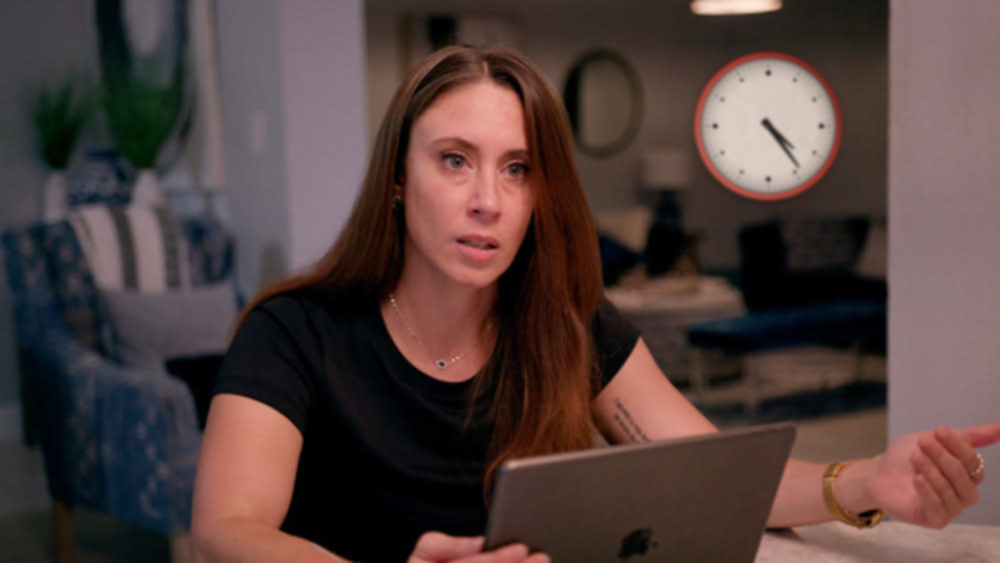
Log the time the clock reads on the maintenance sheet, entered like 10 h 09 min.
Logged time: 4 h 24 min
